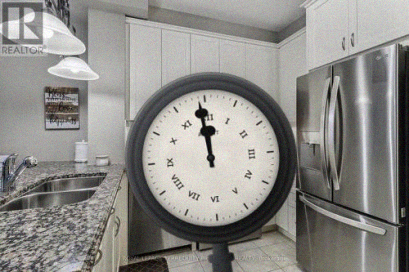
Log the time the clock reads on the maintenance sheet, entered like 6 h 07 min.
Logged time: 11 h 59 min
